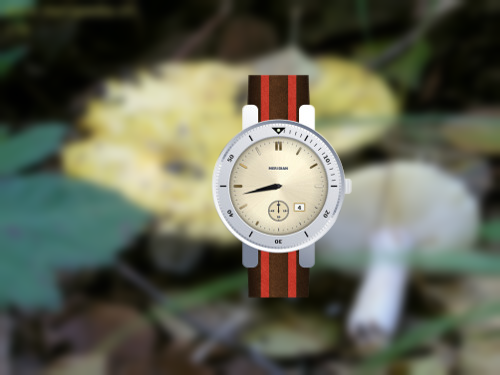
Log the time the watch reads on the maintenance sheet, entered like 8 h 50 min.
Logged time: 8 h 43 min
